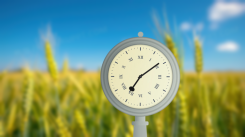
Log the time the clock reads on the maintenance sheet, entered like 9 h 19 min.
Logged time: 7 h 09 min
